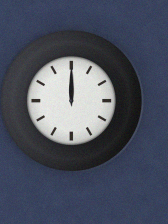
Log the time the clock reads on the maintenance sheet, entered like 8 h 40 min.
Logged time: 12 h 00 min
